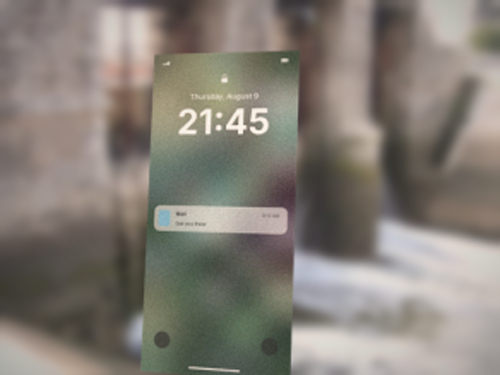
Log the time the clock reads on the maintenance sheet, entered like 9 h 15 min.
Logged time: 21 h 45 min
